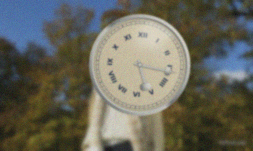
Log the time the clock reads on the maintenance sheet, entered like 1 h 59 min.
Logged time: 5 h 16 min
